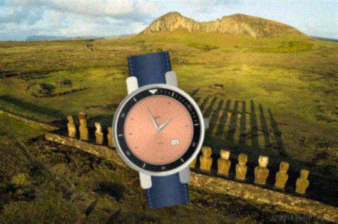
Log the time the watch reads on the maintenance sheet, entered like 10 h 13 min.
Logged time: 1 h 57 min
